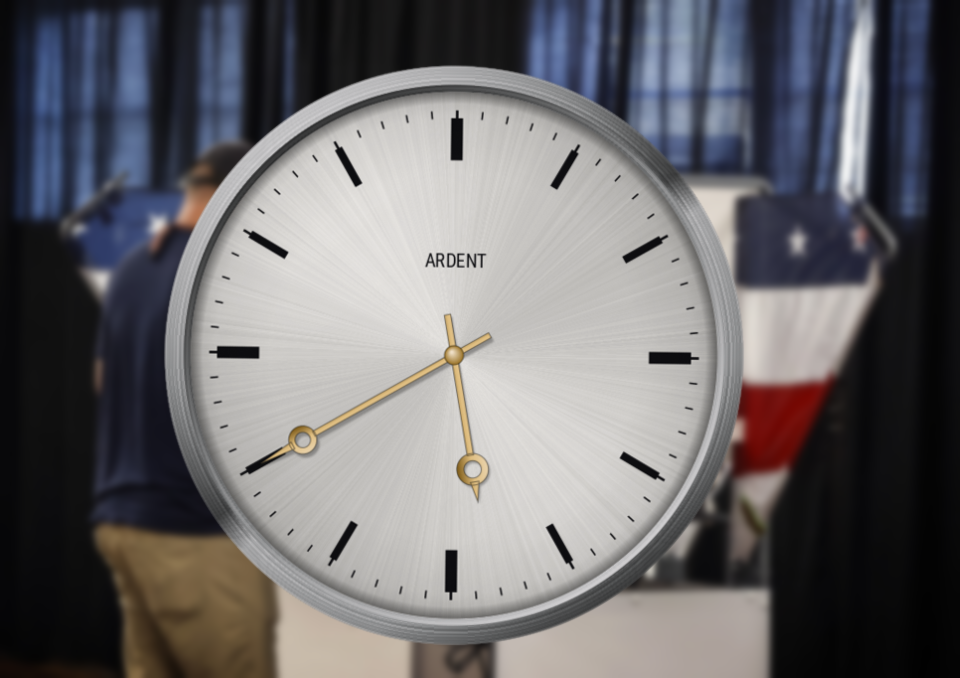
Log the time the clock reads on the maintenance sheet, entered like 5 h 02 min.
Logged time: 5 h 40 min
